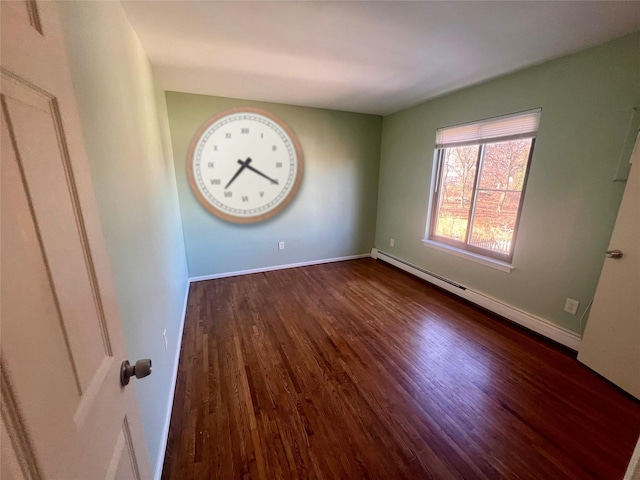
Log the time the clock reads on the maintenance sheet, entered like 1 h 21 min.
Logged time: 7 h 20 min
